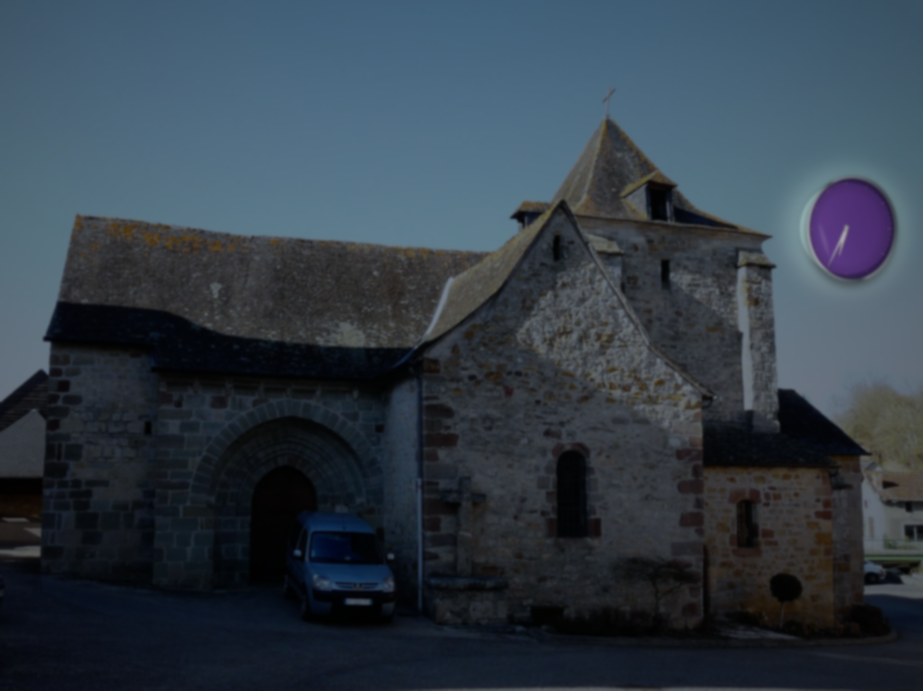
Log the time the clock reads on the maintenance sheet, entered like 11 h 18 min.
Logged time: 6 h 35 min
